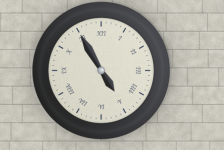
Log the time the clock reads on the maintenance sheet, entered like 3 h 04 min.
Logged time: 4 h 55 min
